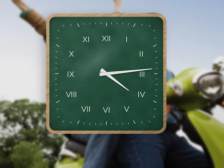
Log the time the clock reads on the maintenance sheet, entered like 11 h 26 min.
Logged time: 4 h 14 min
